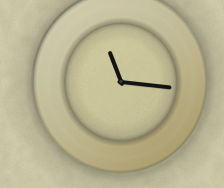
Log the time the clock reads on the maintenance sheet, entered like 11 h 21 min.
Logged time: 11 h 16 min
